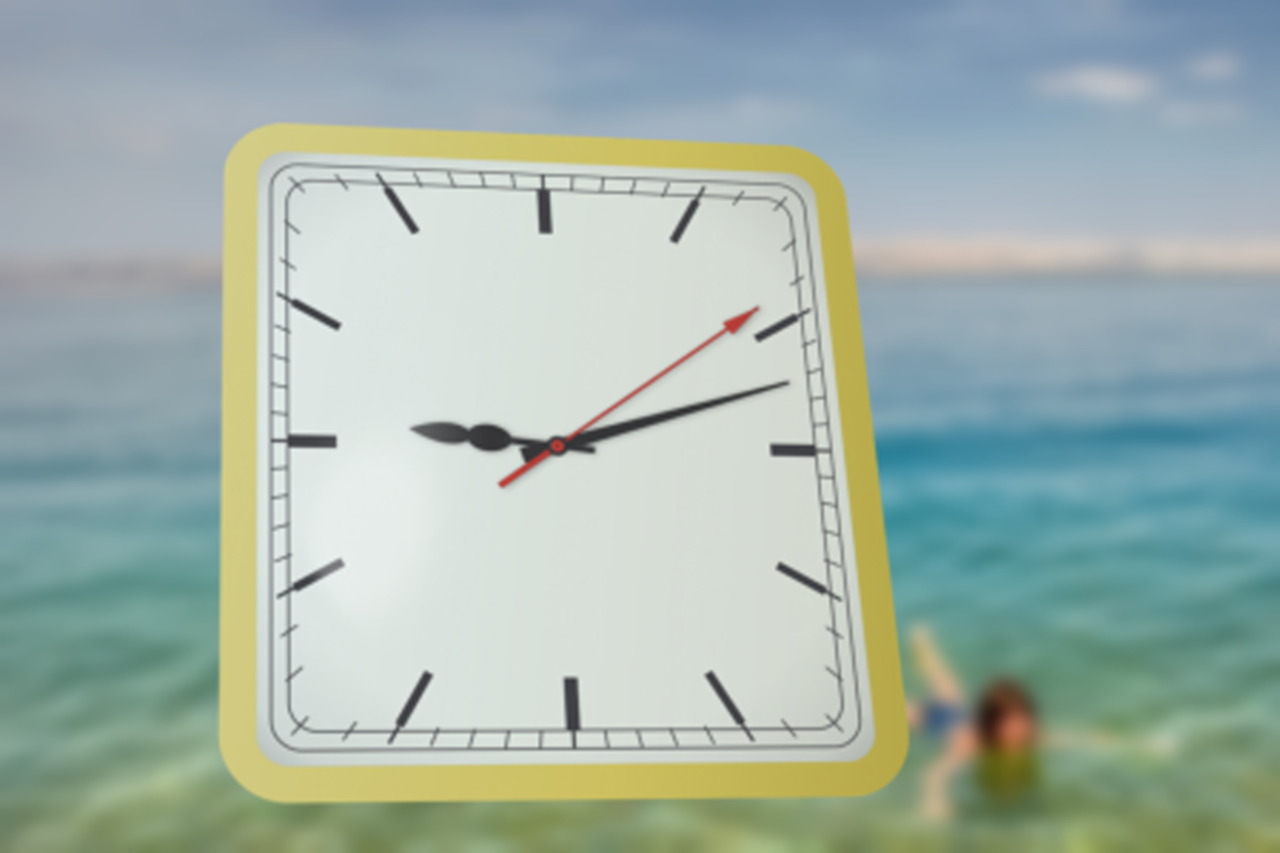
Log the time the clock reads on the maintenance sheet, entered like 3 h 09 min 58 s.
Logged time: 9 h 12 min 09 s
